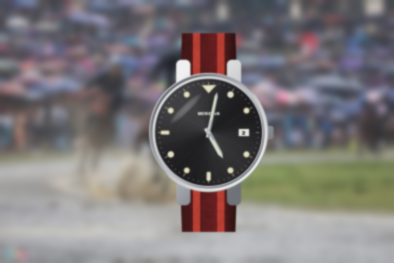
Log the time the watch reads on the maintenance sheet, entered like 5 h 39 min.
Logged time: 5 h 02 min
